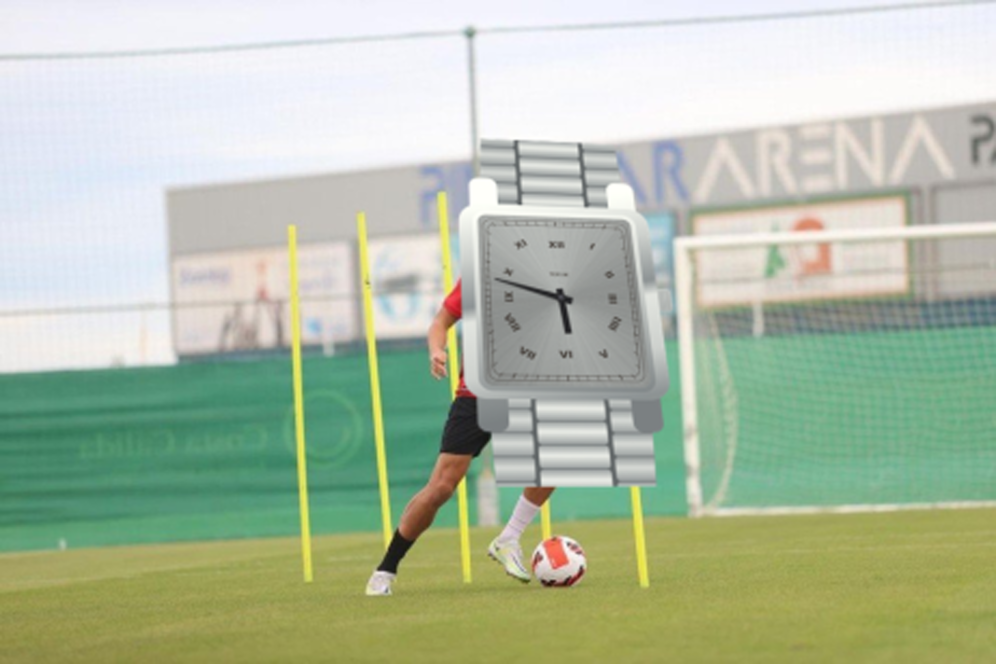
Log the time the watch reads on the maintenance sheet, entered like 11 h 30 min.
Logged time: 5 h 48 min
